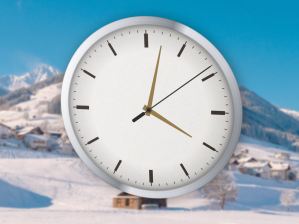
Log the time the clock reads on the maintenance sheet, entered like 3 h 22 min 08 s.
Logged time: 4 h 02 min 09 s
